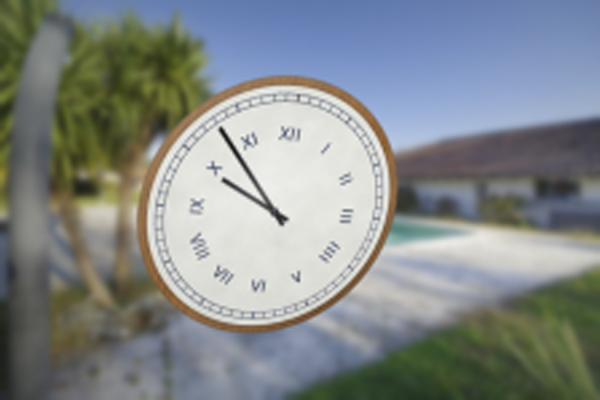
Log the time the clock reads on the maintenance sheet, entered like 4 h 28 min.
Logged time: 9 h 53 min
